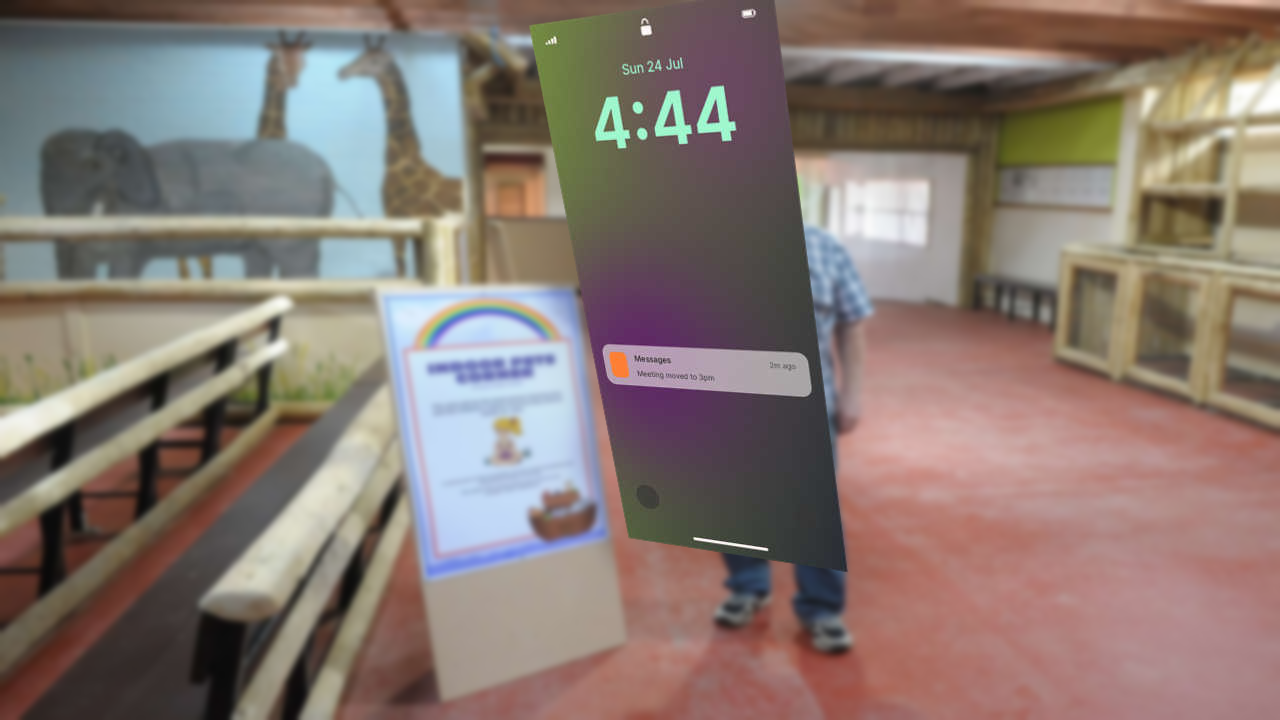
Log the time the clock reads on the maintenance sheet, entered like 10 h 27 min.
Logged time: 4 h 44 min
